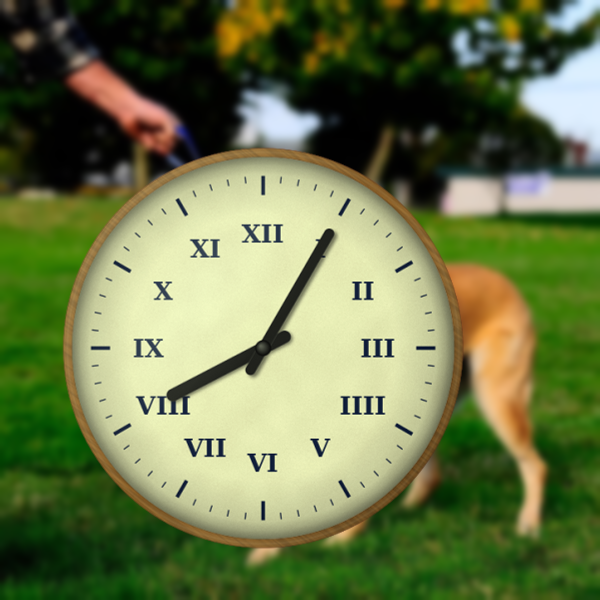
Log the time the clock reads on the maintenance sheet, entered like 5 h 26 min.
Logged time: 8 h 05 min
